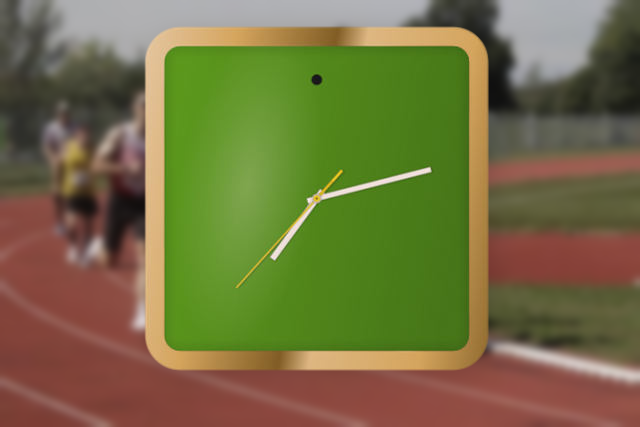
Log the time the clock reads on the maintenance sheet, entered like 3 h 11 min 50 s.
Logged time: 7 h 12 min 37 s
